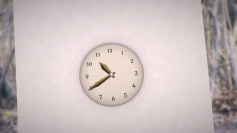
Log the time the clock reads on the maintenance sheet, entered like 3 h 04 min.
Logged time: 10 h 40 min
